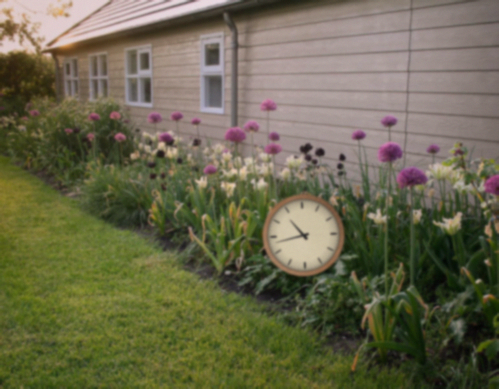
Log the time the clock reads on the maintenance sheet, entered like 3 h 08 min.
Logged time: 10 h 43 min
